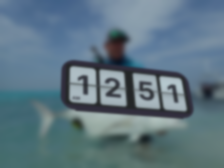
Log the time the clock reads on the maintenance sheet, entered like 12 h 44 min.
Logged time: 12 h 51 min
